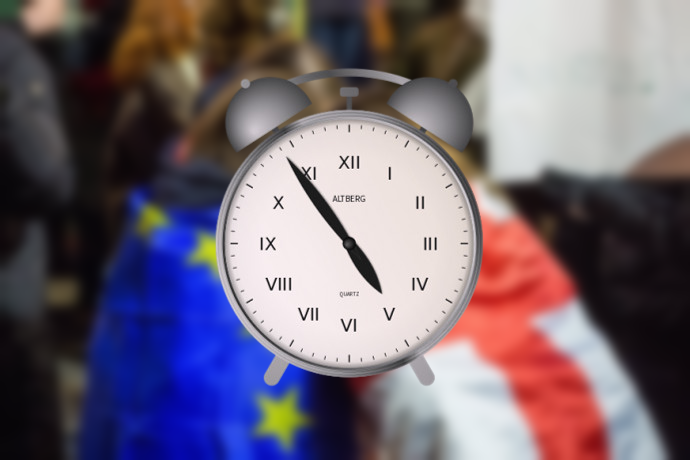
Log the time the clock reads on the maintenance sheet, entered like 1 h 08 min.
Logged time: 4 h 54 min
